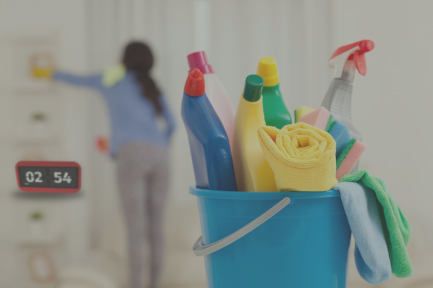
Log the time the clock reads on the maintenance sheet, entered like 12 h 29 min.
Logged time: 2 h 54 min
